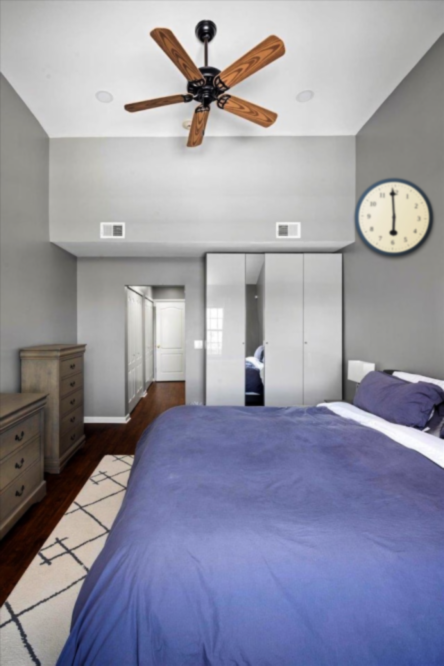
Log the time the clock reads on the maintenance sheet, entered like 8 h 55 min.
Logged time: 5 h 59 min
